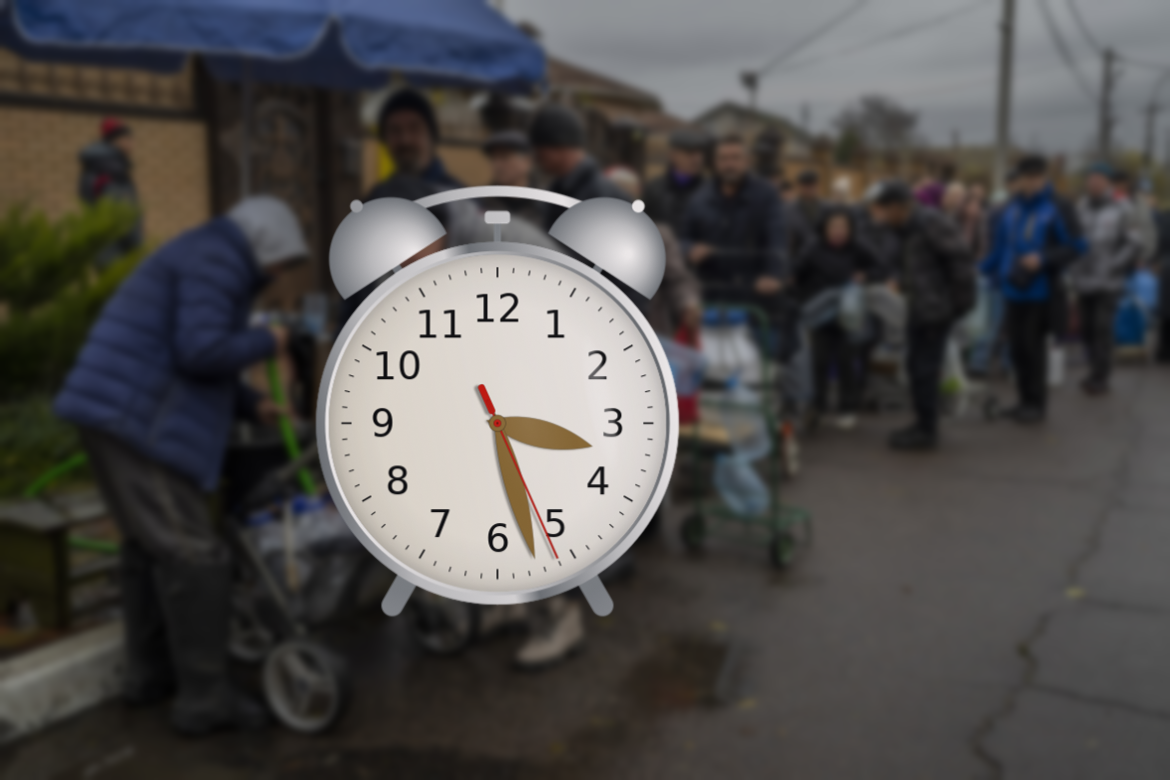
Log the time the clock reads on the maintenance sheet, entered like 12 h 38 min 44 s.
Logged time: 3 h 27 min 26 s
